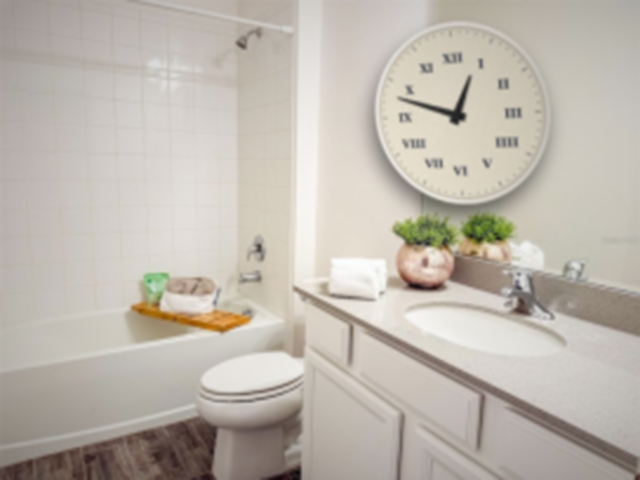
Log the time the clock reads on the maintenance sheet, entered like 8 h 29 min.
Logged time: 12 h 48 min
